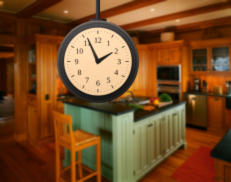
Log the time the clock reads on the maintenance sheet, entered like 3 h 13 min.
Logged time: 1 h 56 min
